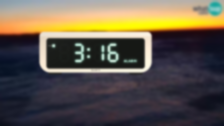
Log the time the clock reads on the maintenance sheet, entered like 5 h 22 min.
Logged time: 3 h 16 min
